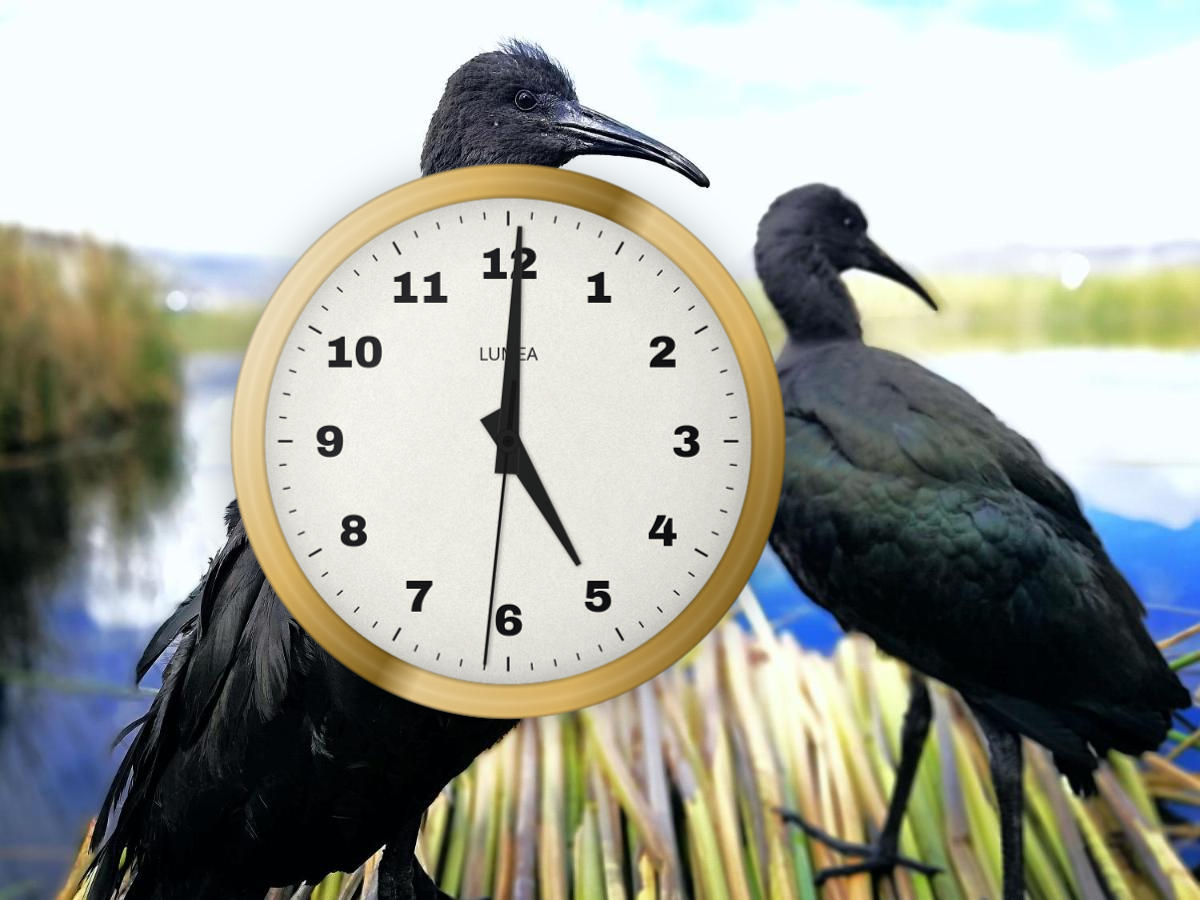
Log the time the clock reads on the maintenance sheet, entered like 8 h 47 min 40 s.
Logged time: 5 h 00 min 31 s
